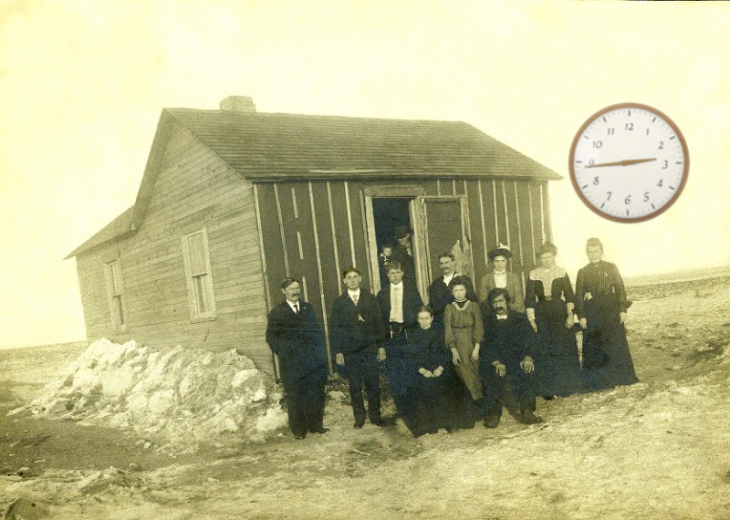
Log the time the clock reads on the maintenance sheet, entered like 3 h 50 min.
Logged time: 2 h 44 min
